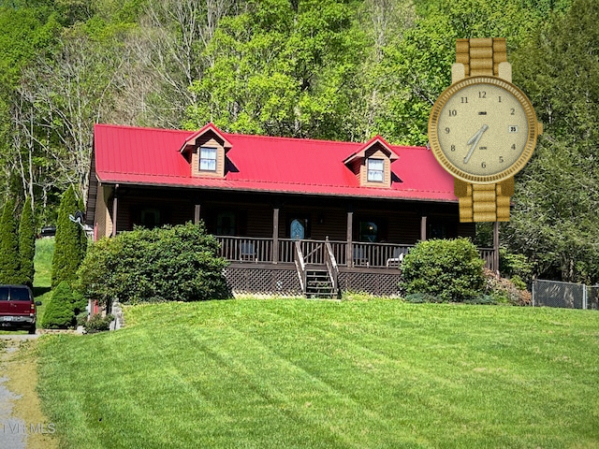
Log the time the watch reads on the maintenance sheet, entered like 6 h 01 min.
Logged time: 7 h 35 min
